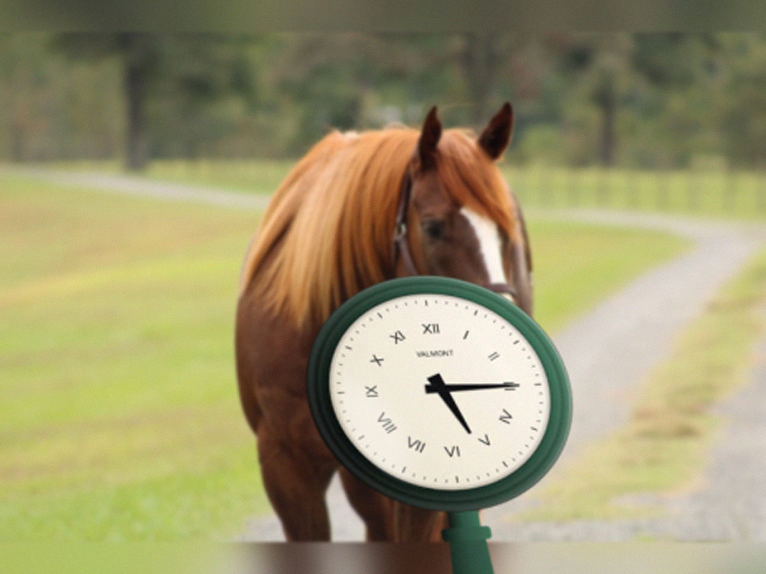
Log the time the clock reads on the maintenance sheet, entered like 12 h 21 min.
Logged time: 5 h 15 min
